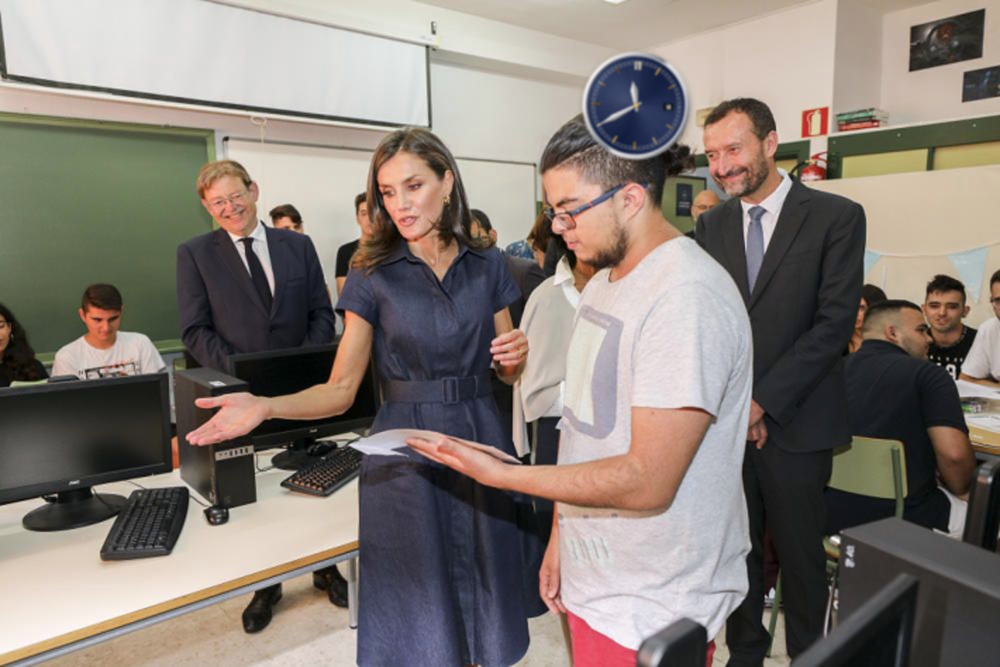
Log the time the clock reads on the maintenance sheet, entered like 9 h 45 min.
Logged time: 11 h 40 min
